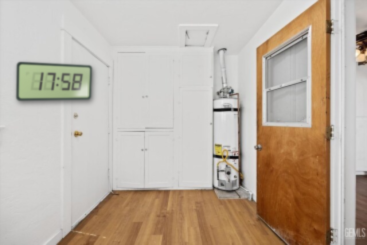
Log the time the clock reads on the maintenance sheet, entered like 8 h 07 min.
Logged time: 17 h 58 min
